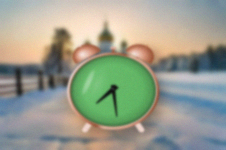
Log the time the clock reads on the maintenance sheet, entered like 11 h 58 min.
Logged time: 7 h 29 min
